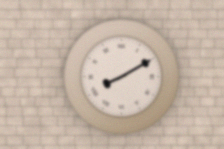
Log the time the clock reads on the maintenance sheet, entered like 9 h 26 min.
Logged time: 8 h 10 min
